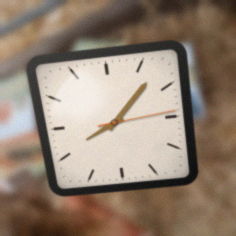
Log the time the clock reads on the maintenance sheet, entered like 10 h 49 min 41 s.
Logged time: 8 h 07 min 14 s
